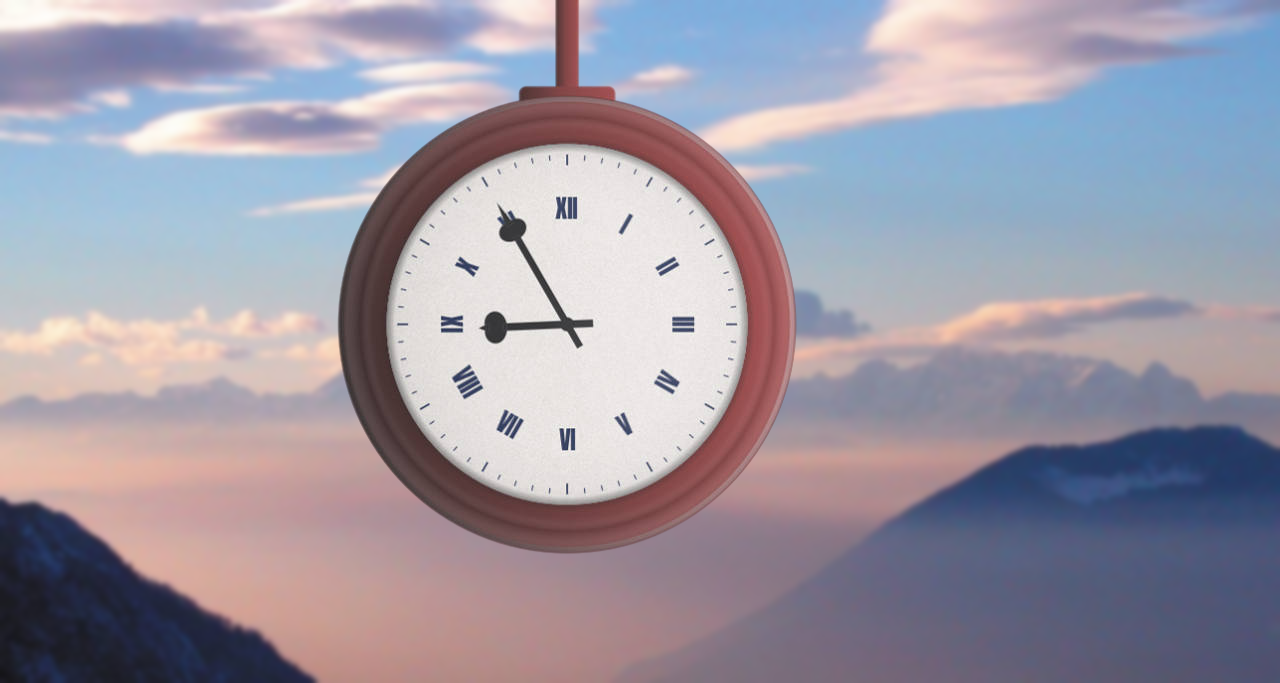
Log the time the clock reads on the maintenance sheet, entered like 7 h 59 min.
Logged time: 8 h 55 min
